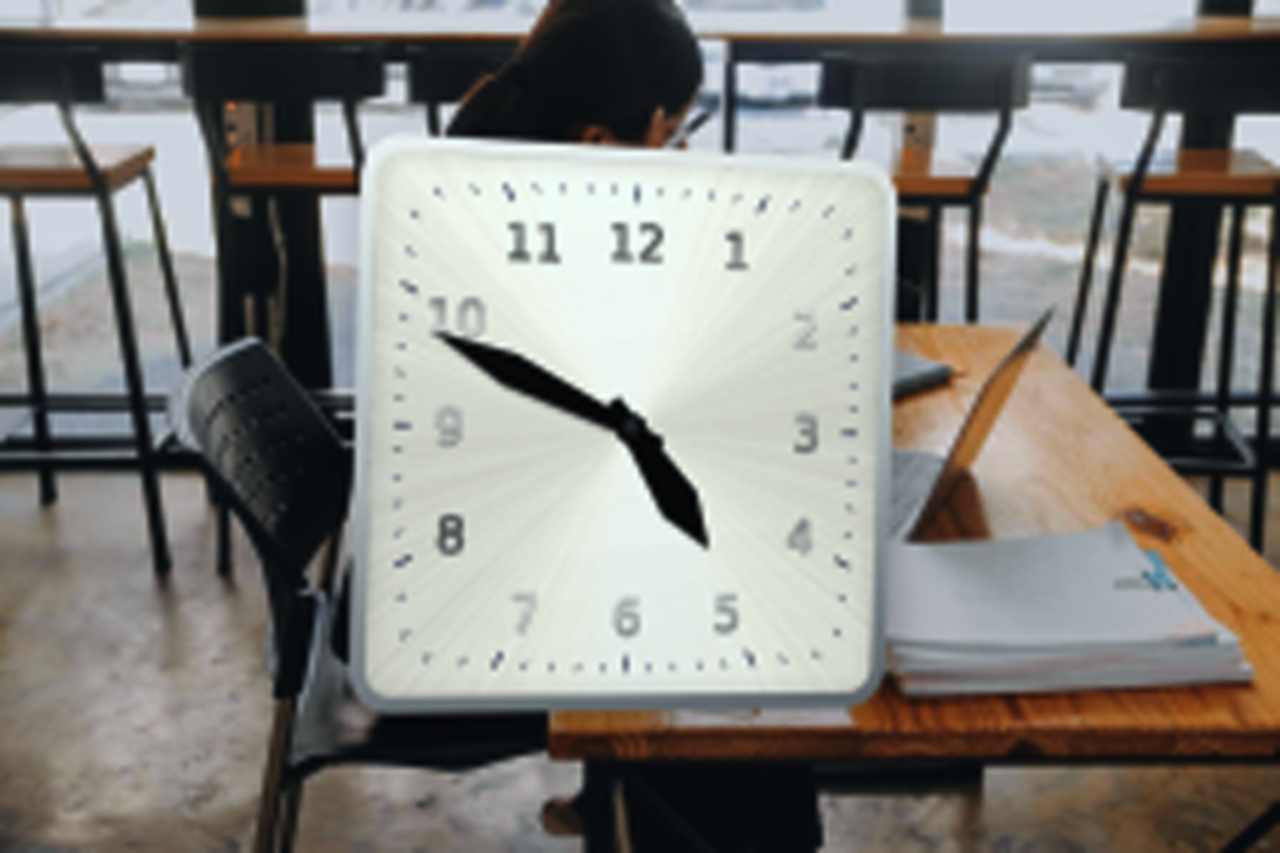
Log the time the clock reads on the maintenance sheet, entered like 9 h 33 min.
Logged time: 4 h 49 min
